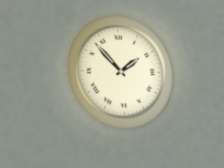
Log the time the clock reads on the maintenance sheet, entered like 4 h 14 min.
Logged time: 1 h 53 min
